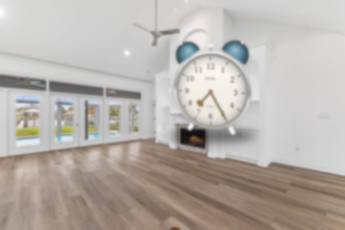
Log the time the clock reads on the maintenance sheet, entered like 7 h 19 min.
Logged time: 7 h 25 min
